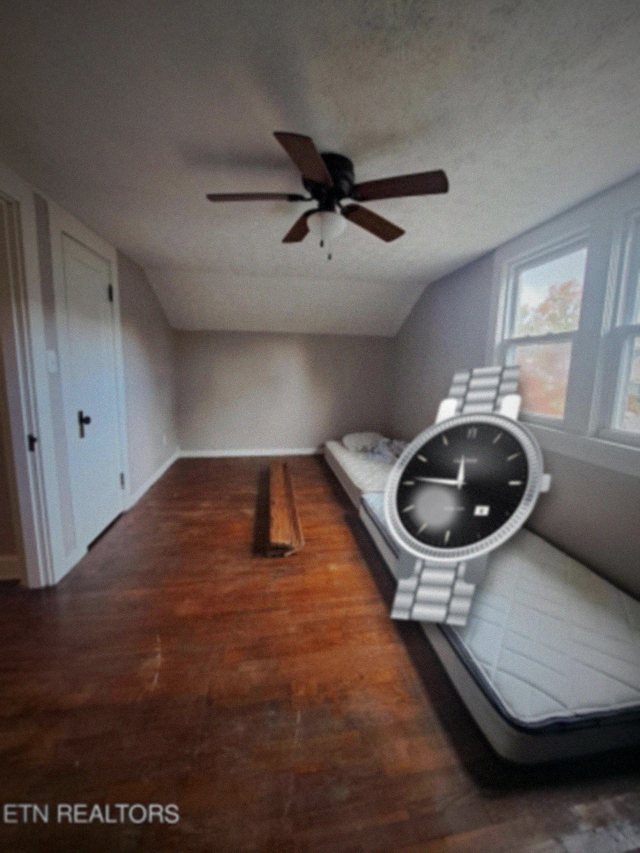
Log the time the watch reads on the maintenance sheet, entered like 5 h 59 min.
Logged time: 11 h 46 min
